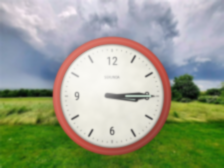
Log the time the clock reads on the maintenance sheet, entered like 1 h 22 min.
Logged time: 3 h 15 min
